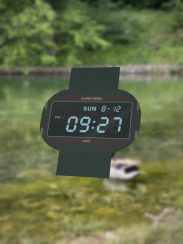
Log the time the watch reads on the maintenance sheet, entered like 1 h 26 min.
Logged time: 9 h 27 min
